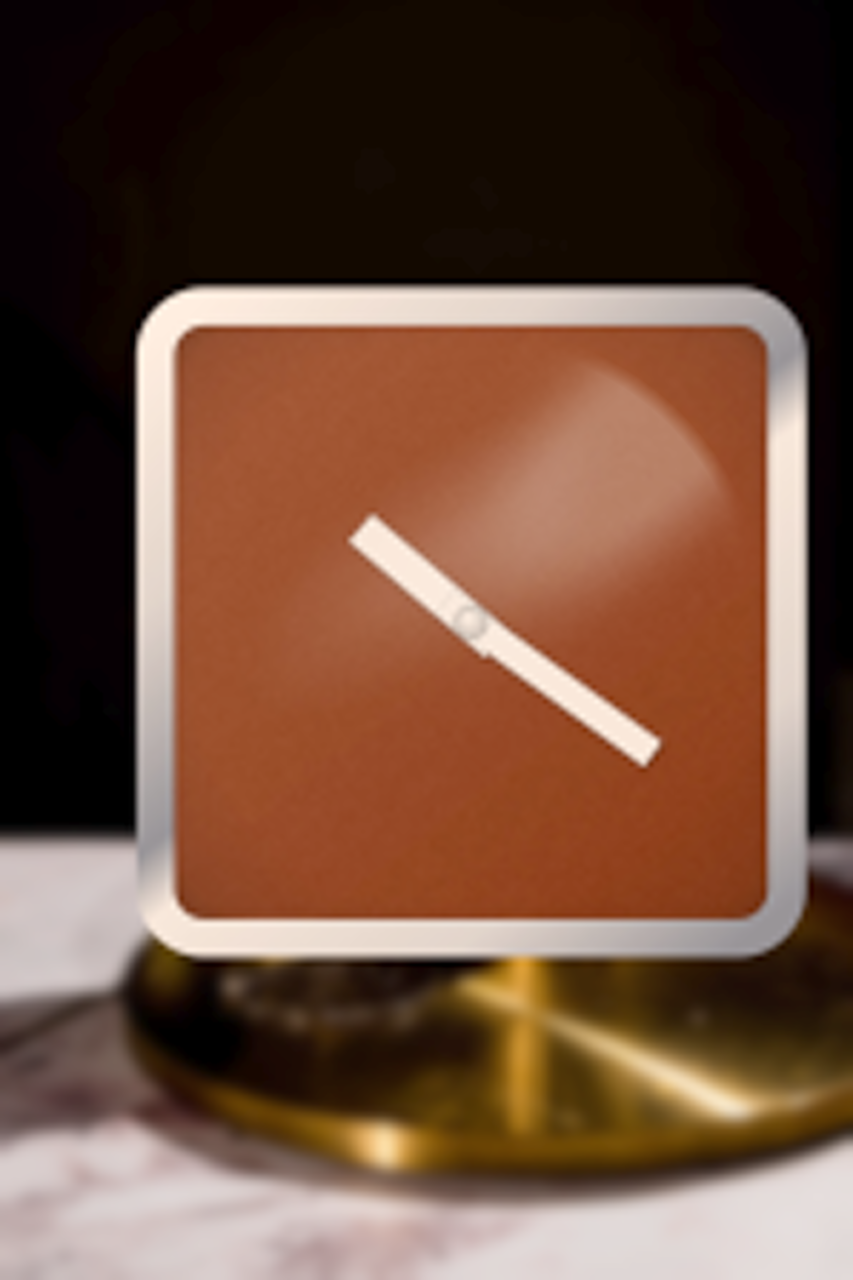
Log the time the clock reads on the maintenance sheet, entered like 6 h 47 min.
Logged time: 10 h 21 min
